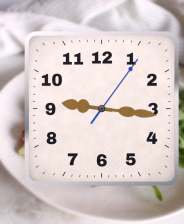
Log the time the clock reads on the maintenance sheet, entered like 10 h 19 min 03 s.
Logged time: 9 h 16 min 06 s
